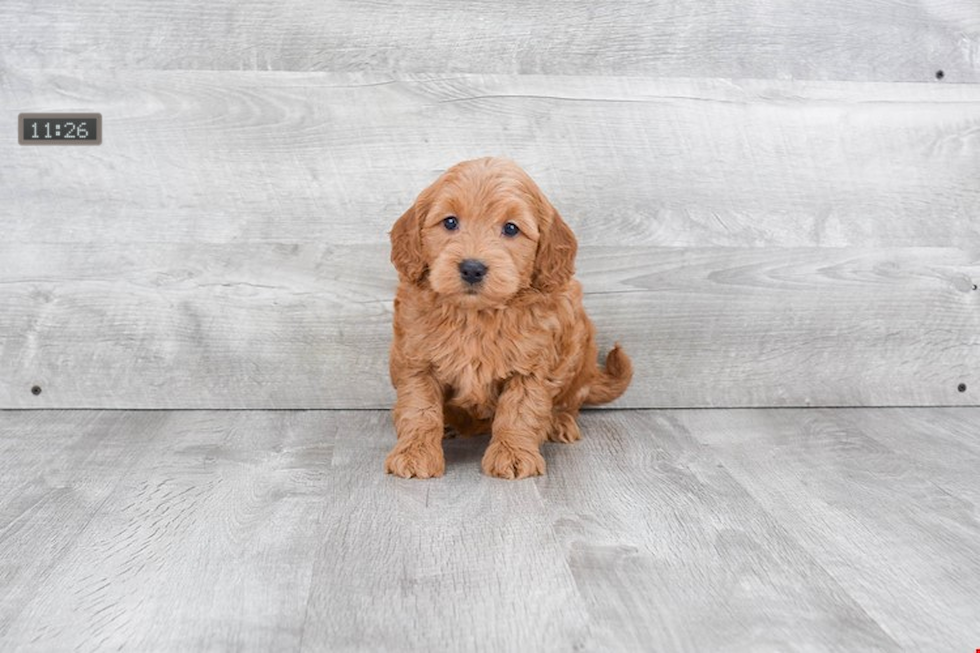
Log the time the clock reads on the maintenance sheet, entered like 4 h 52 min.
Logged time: 11 h 26 min
